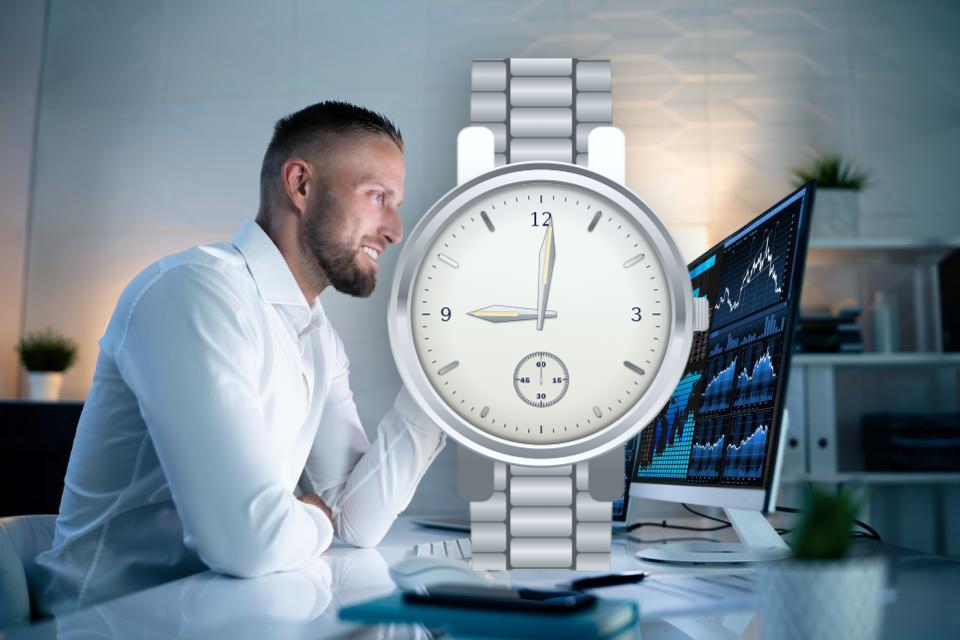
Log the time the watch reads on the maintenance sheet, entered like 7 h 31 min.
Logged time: 9 h 01 min
